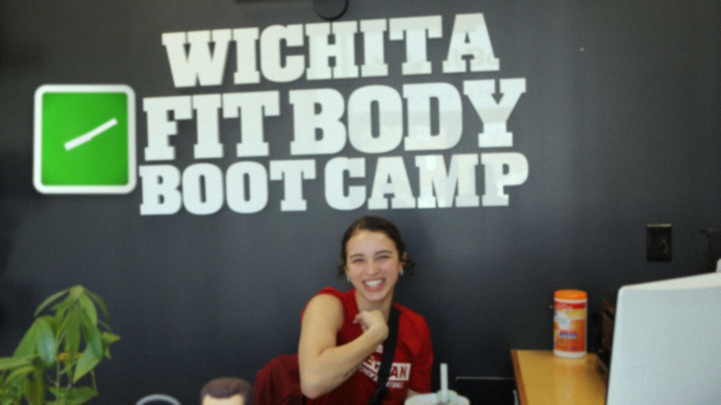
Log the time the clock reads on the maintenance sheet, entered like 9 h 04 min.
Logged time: 8 h 10 min
